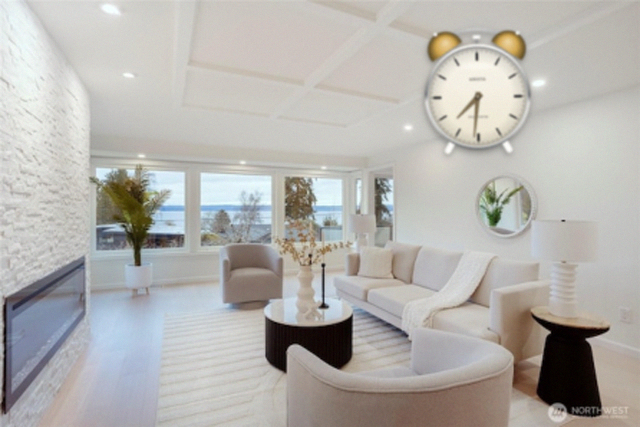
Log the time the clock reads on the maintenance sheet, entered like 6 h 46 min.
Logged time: 7 h 31 min
